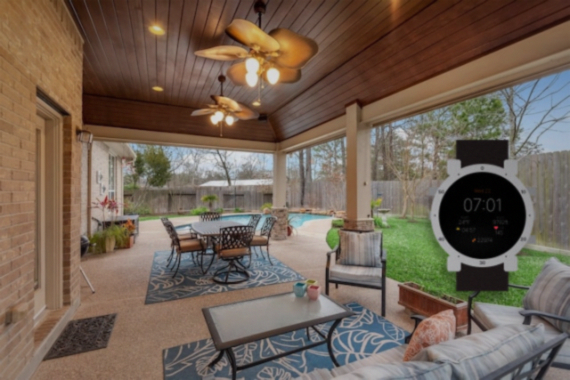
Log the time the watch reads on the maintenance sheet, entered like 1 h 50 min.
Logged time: 7 h 01 min
